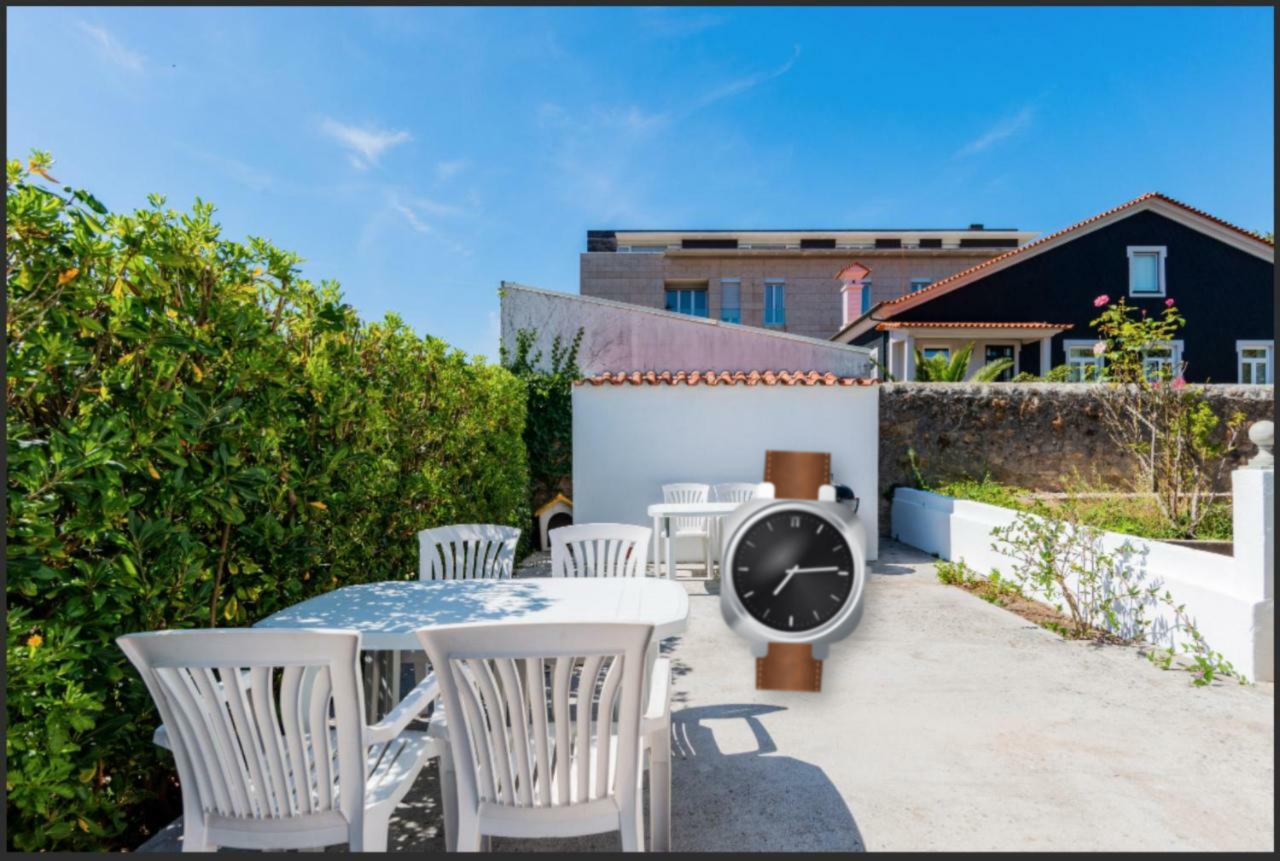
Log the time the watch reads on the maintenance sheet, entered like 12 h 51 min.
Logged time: 7 h 14 min
